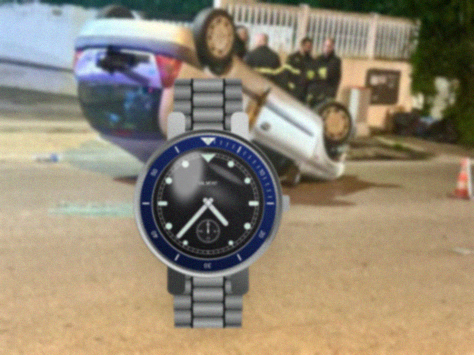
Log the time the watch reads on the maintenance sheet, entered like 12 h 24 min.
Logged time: 4 h 37 min
